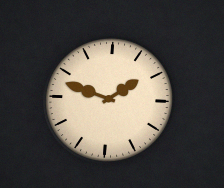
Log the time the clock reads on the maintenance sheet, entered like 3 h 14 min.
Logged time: 1 h 48 min
